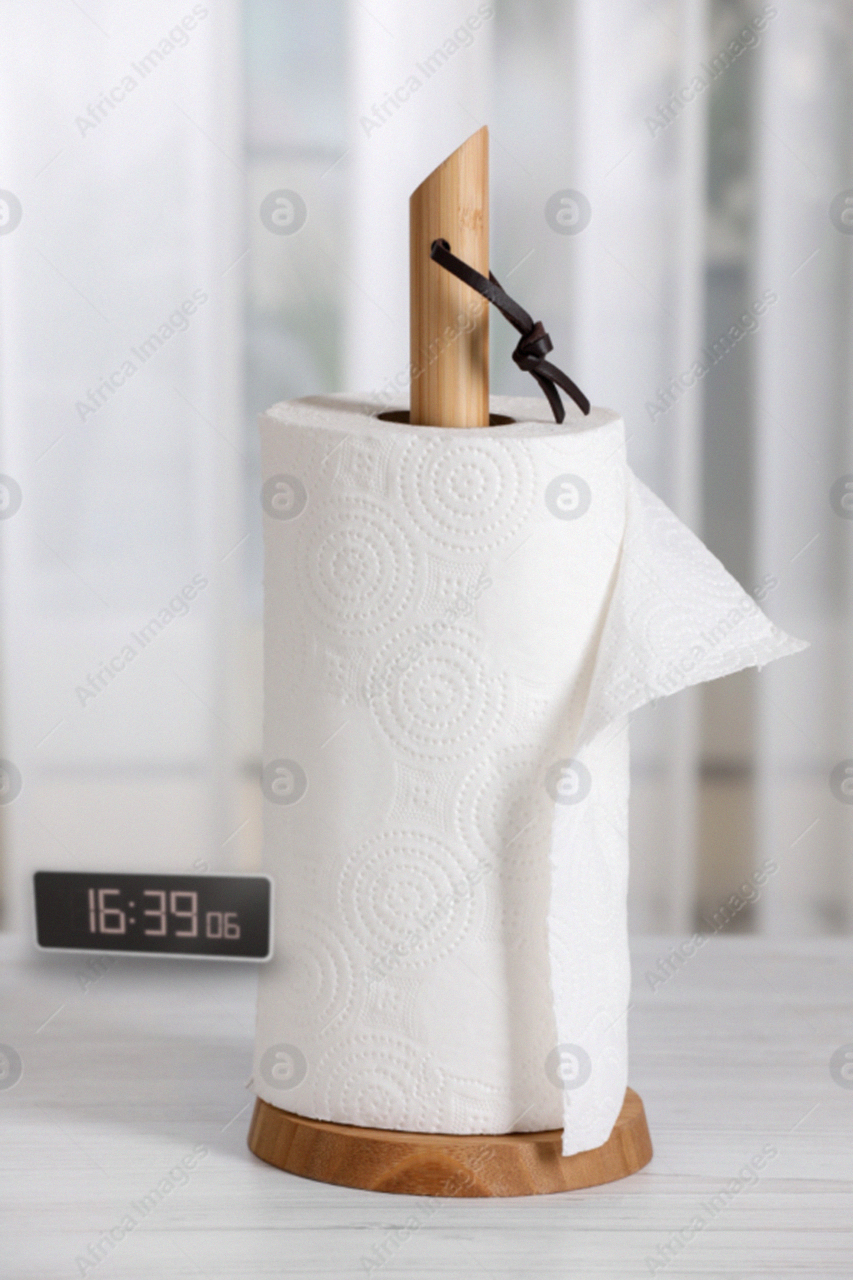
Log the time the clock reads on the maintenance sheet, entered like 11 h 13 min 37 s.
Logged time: 16 h 39 min 06 s
